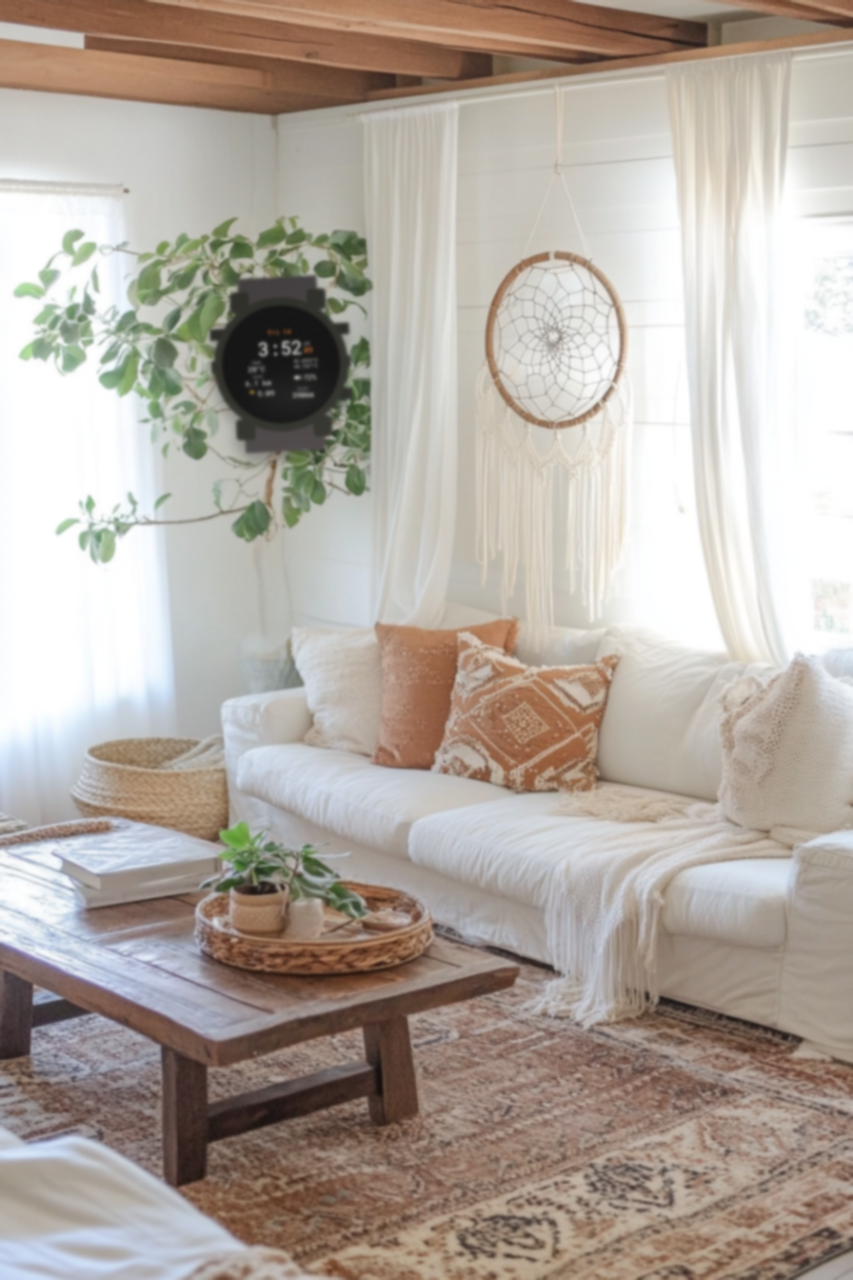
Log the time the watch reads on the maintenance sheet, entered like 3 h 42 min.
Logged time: 3 h 52 min
